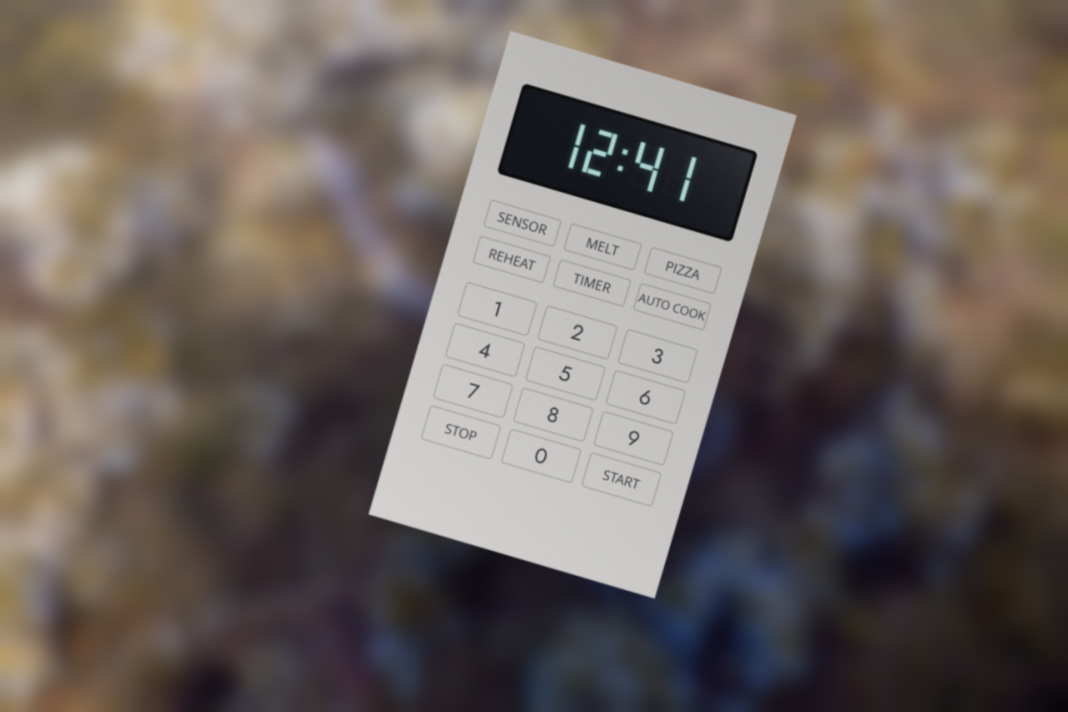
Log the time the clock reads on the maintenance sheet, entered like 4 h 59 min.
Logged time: 12 h 41 min
